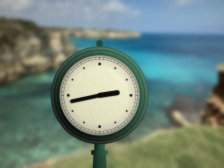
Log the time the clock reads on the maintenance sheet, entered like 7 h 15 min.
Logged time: 2 h 43 min
